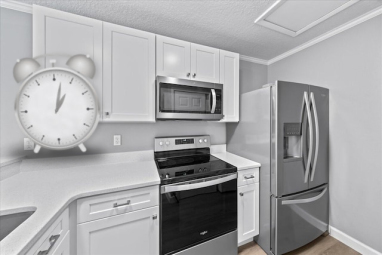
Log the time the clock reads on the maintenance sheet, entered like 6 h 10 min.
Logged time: 1 h 02 min
